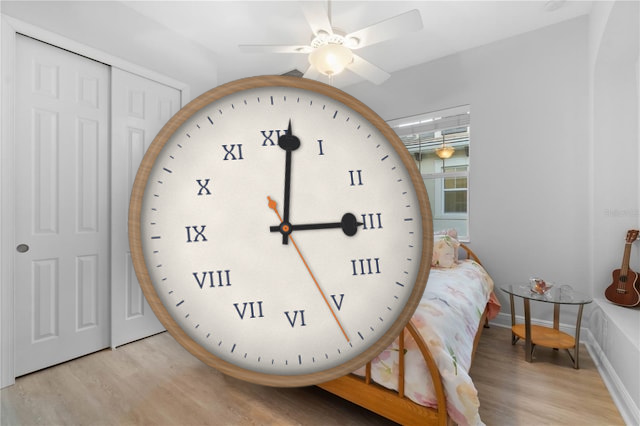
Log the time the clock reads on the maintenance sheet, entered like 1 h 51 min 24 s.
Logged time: 3 h 01 min 26 s
